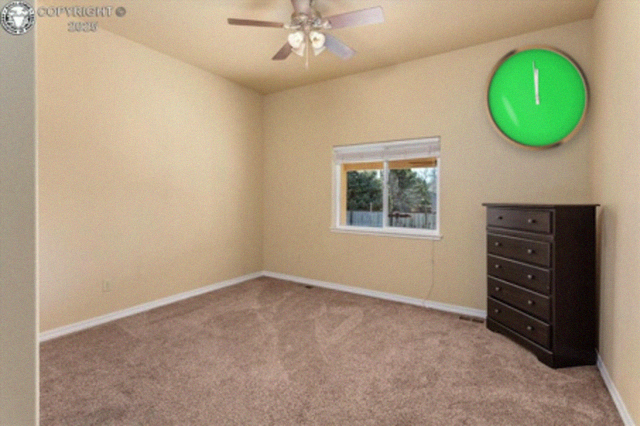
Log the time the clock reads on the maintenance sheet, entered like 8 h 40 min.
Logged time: 11 h 59 min
